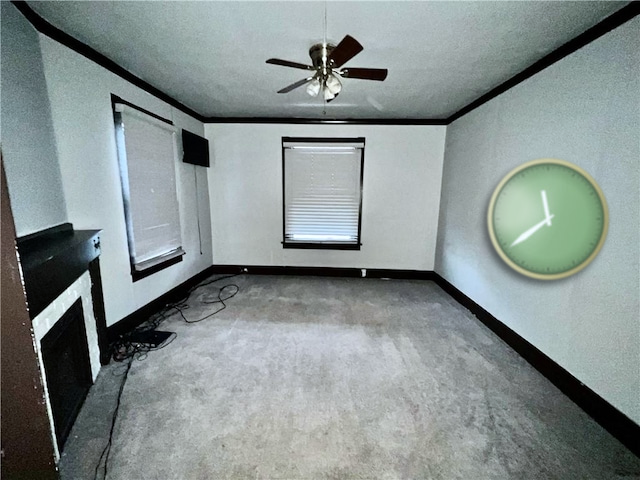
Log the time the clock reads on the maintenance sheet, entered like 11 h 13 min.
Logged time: 11 h 39 min
